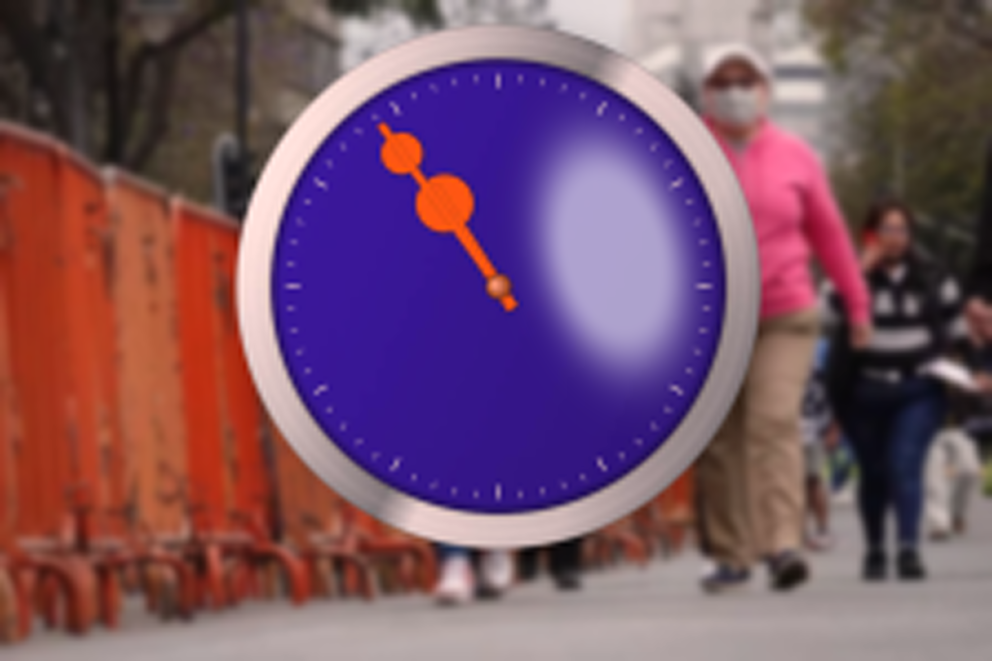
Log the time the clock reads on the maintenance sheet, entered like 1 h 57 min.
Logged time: 10 h 54 min
